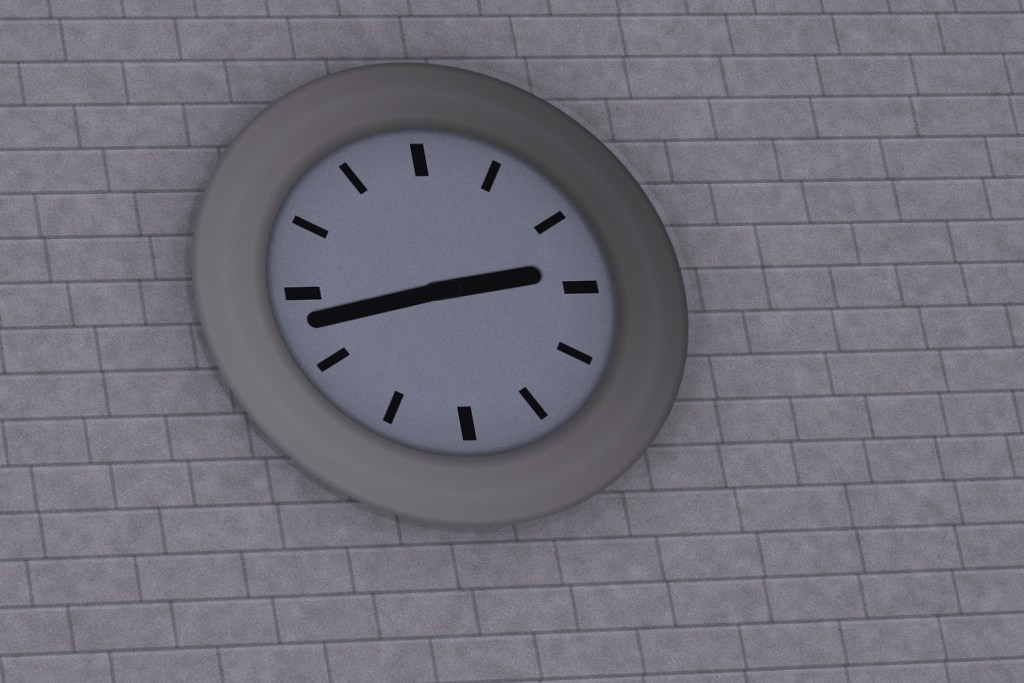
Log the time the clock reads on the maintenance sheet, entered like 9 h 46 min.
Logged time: 2 h 43 min
